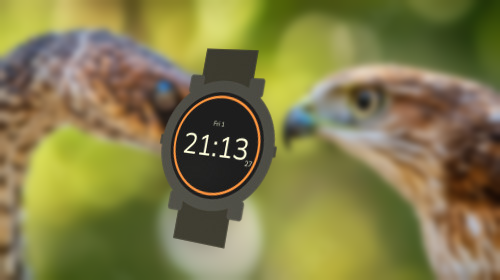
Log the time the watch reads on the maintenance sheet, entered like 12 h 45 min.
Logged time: 21 h 13 min
